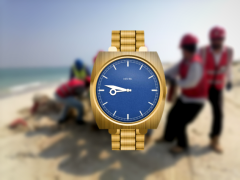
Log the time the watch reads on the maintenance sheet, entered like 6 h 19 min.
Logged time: 8 h 47 min
